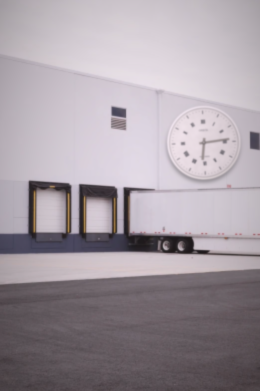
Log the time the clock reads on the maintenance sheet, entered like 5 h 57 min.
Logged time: 6 h 14 min
